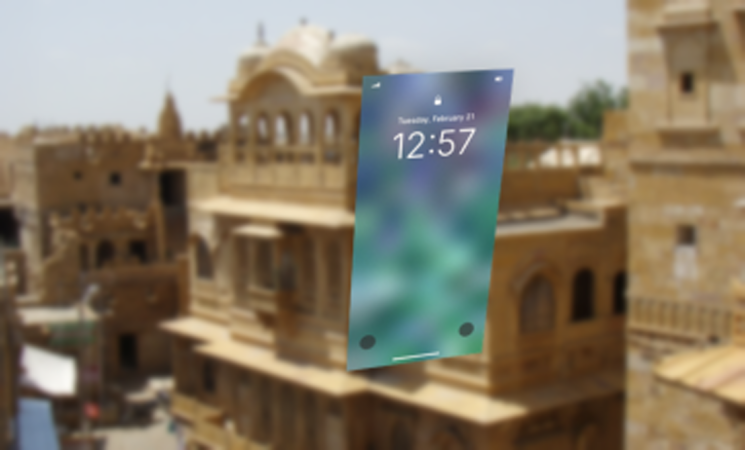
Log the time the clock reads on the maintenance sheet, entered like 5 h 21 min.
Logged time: 12 h 57 min
